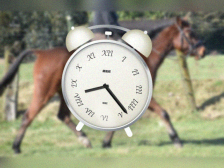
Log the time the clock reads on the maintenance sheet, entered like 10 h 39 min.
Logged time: 8 h 23 min
